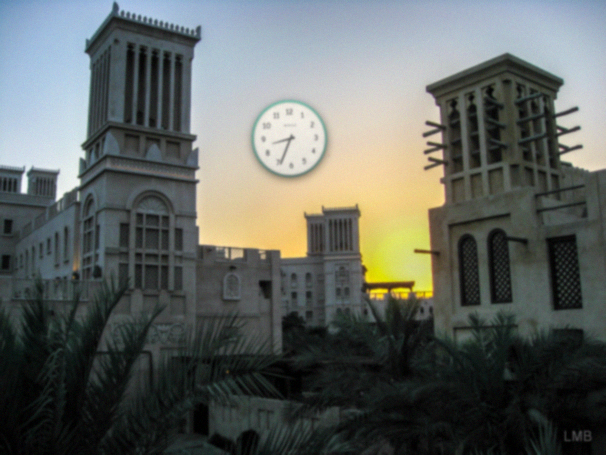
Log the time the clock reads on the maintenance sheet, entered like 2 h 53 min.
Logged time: 8 h 34 min
